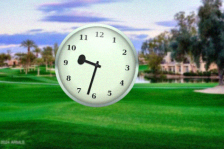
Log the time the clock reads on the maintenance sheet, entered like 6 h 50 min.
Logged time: 9 h 32 min
